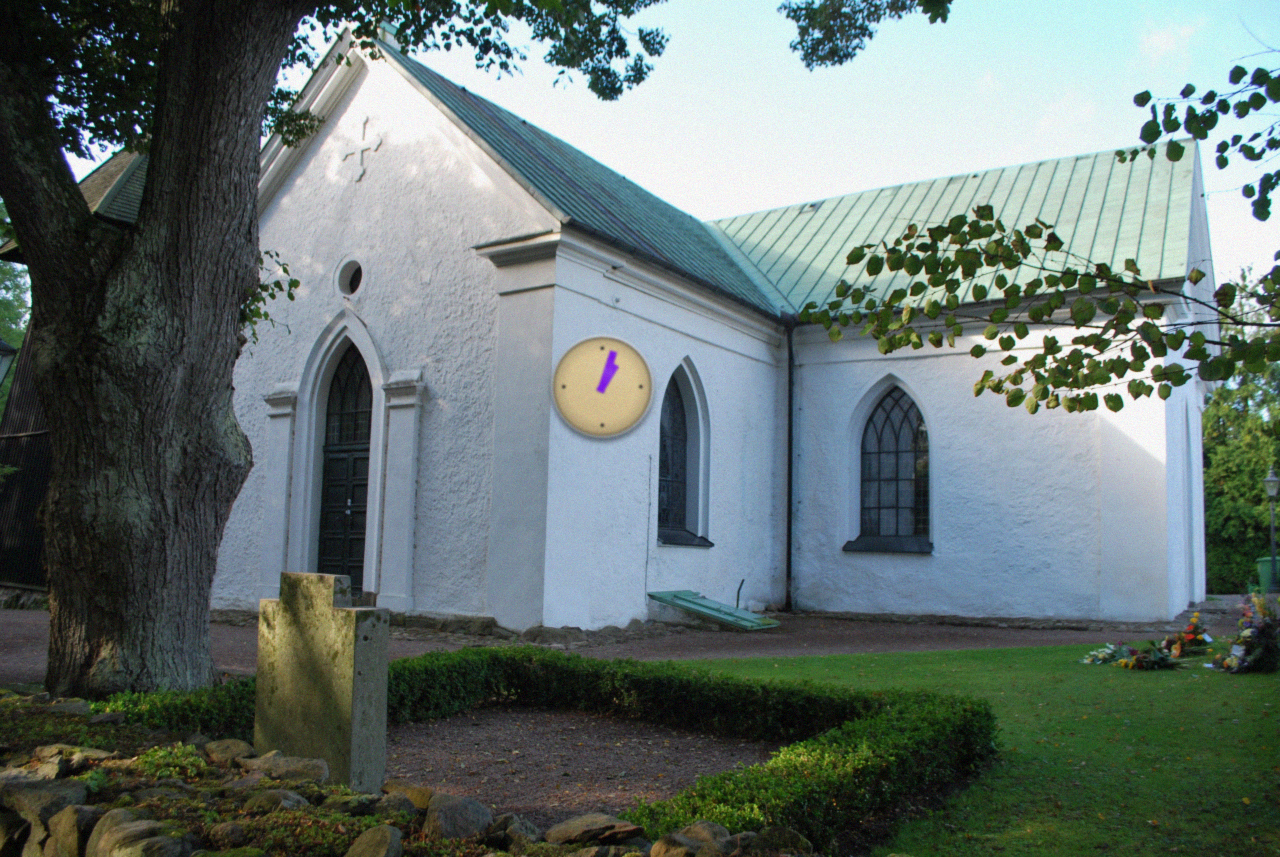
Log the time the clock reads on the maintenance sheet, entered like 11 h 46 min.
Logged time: 1 h 03 min
